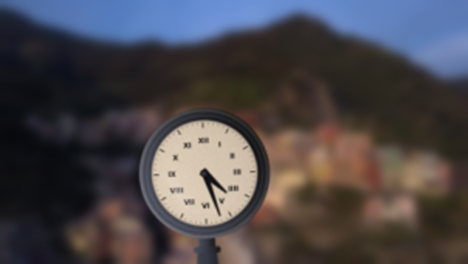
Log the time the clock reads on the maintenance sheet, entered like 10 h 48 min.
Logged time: 4 h 27 min
